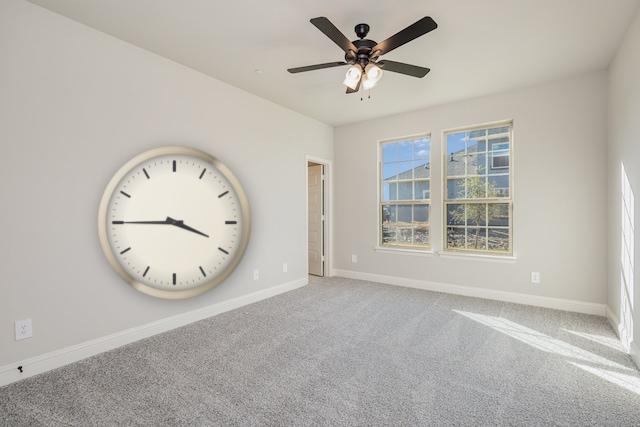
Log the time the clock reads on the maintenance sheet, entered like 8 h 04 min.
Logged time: 3 h 45 min
